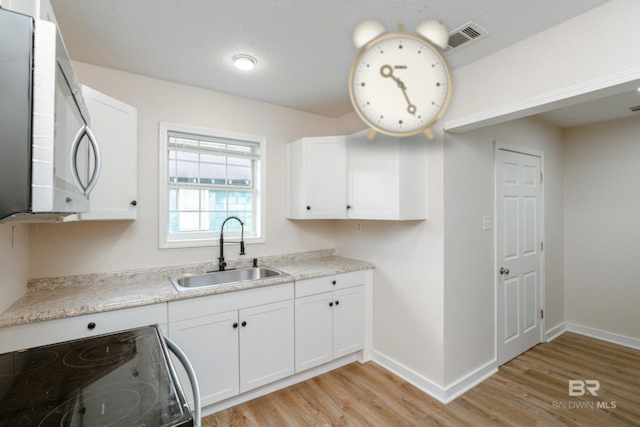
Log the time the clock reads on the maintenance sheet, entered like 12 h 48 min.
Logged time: 10 h 26 min
